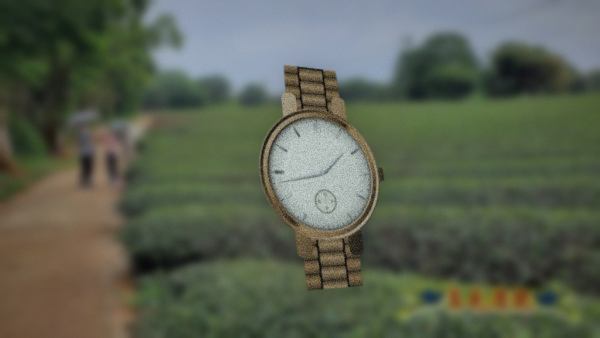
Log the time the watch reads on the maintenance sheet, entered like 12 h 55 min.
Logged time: 1 h 43 min
